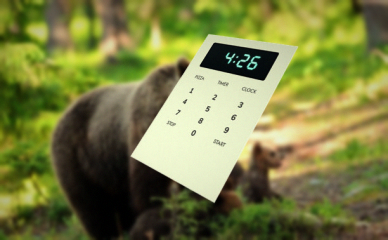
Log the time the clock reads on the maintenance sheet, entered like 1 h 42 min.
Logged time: 4 h 26 min
